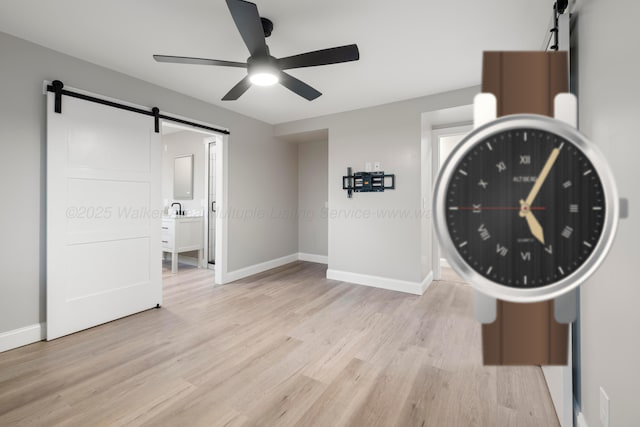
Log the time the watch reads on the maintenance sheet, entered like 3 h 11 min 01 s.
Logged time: 5 h 04 min 45 s
